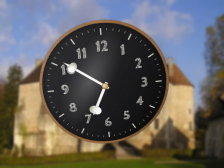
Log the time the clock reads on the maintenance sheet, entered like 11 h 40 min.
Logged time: 6 h 51 min
